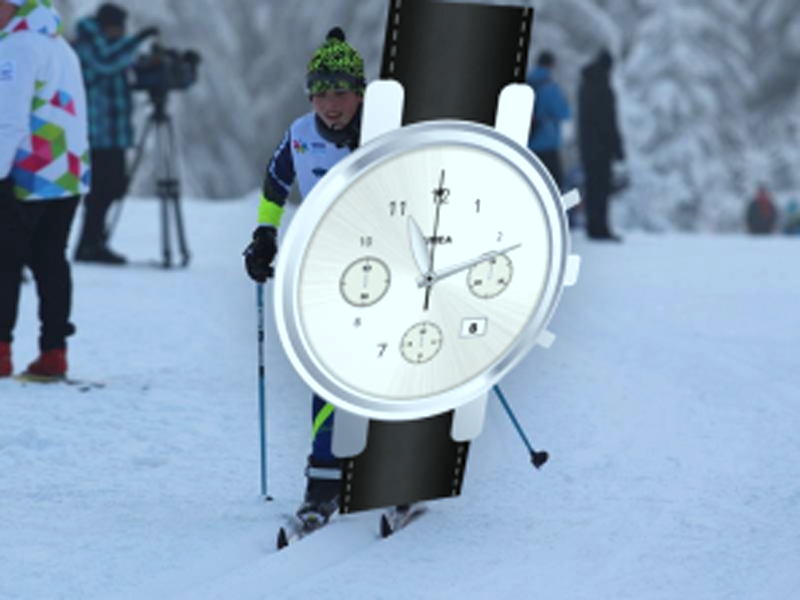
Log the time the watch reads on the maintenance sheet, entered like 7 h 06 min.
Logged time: 11 h 12 min
